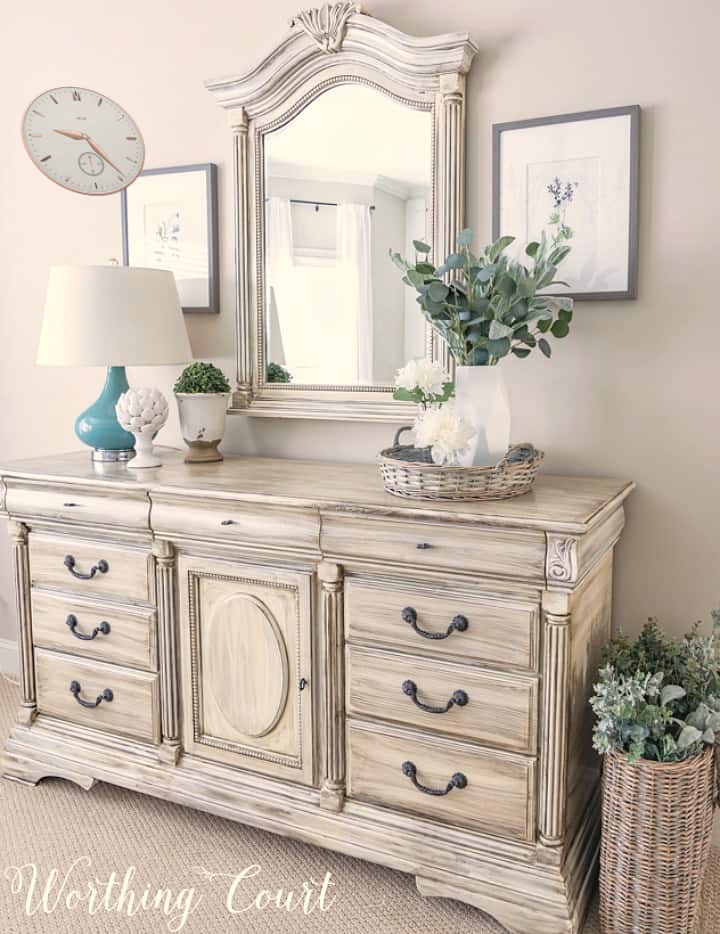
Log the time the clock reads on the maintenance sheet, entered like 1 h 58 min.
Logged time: 9 h 24 min
